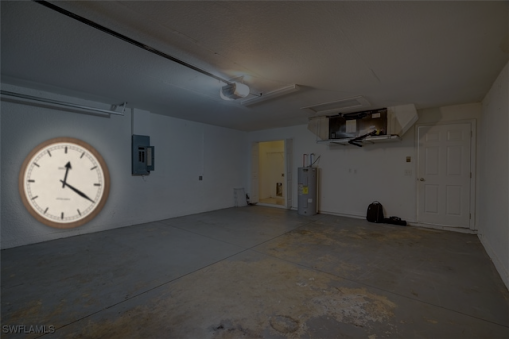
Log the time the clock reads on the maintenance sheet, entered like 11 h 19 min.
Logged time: 12 h 20 min
